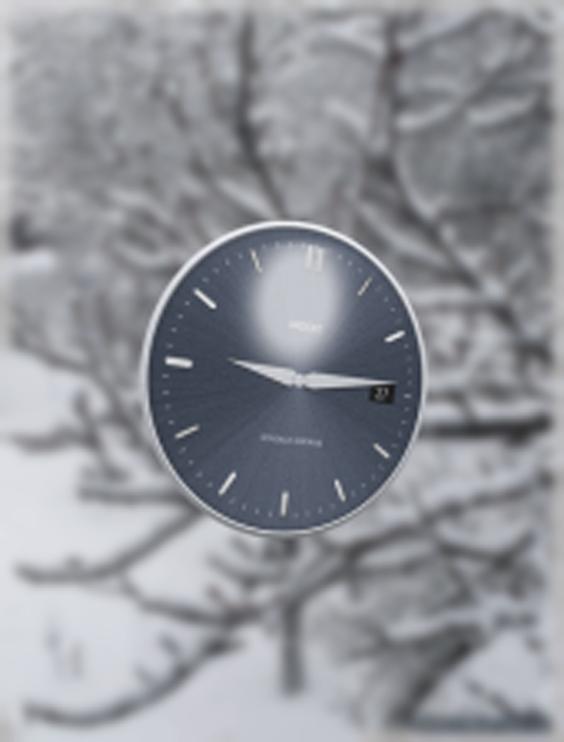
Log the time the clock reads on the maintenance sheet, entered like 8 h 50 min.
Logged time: 9 h 14 min
